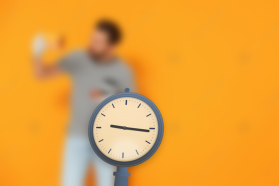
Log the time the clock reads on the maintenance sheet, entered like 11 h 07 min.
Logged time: 9 h 16 min
